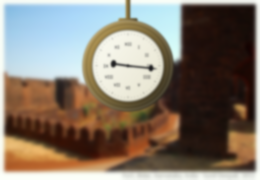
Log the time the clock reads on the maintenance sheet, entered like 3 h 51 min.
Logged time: 9 h 16 min
